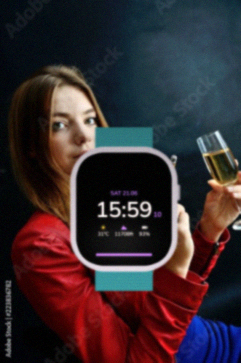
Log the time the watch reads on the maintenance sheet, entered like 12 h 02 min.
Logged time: 15 h 59 min
